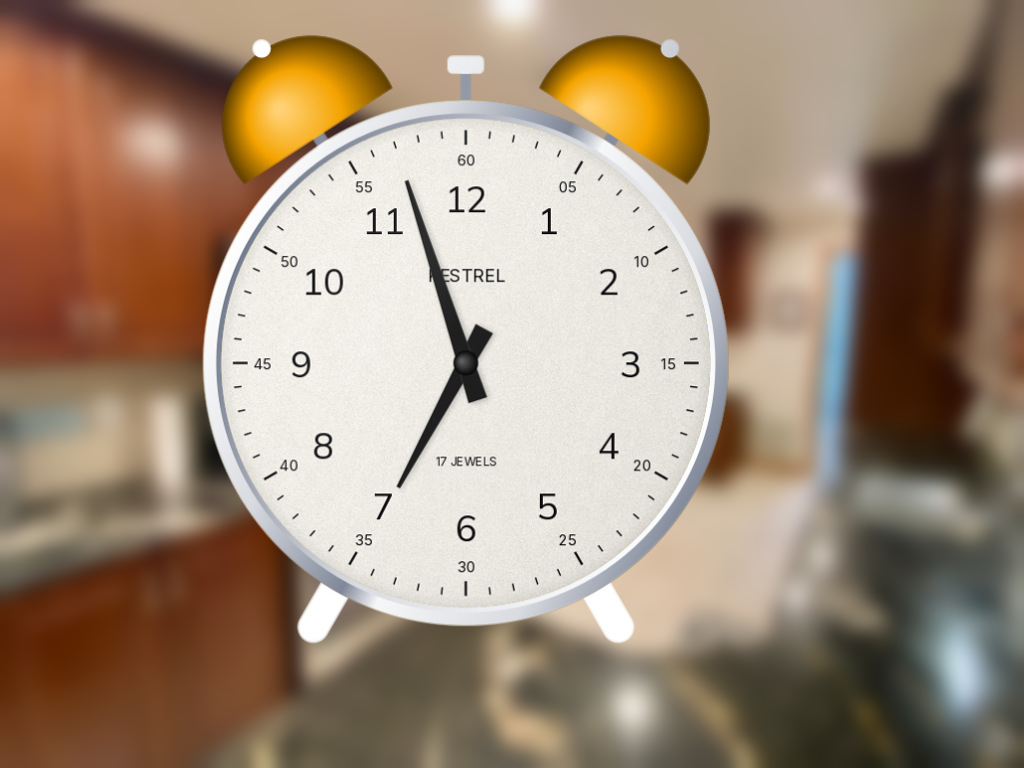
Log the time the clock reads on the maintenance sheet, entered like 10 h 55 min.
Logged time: 6 h 57 min
